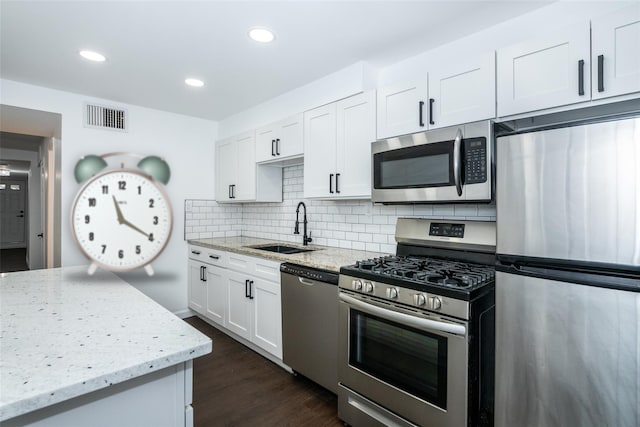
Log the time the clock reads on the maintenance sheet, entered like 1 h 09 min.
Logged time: 11 h 20 min
